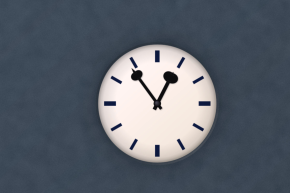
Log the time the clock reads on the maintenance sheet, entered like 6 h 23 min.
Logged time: 12 h 54 min
